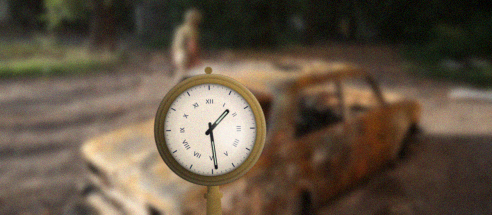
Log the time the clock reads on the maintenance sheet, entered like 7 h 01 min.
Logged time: 1 h 29 min
